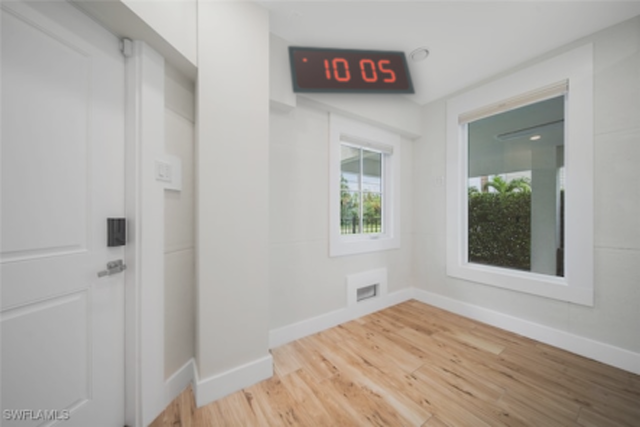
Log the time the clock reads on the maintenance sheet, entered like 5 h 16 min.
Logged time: 10 h 05 min
